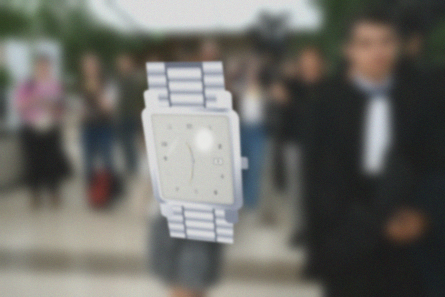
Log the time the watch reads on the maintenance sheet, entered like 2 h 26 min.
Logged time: 11 h 32 min
